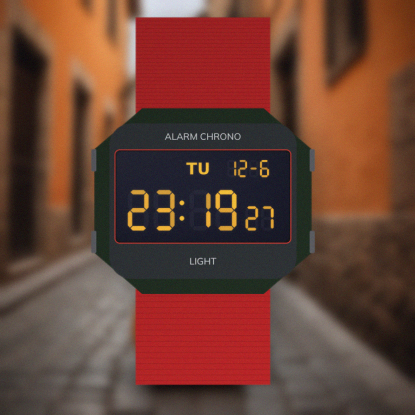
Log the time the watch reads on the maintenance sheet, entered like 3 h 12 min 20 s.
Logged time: 23 h 19 min 27 s
